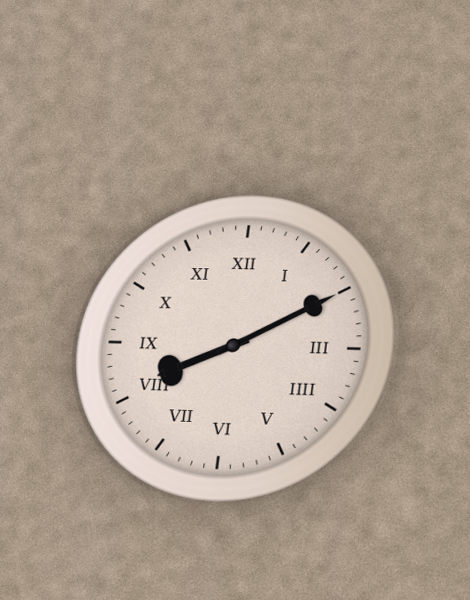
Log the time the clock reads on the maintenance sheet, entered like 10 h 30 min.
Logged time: 8 h 10 min
